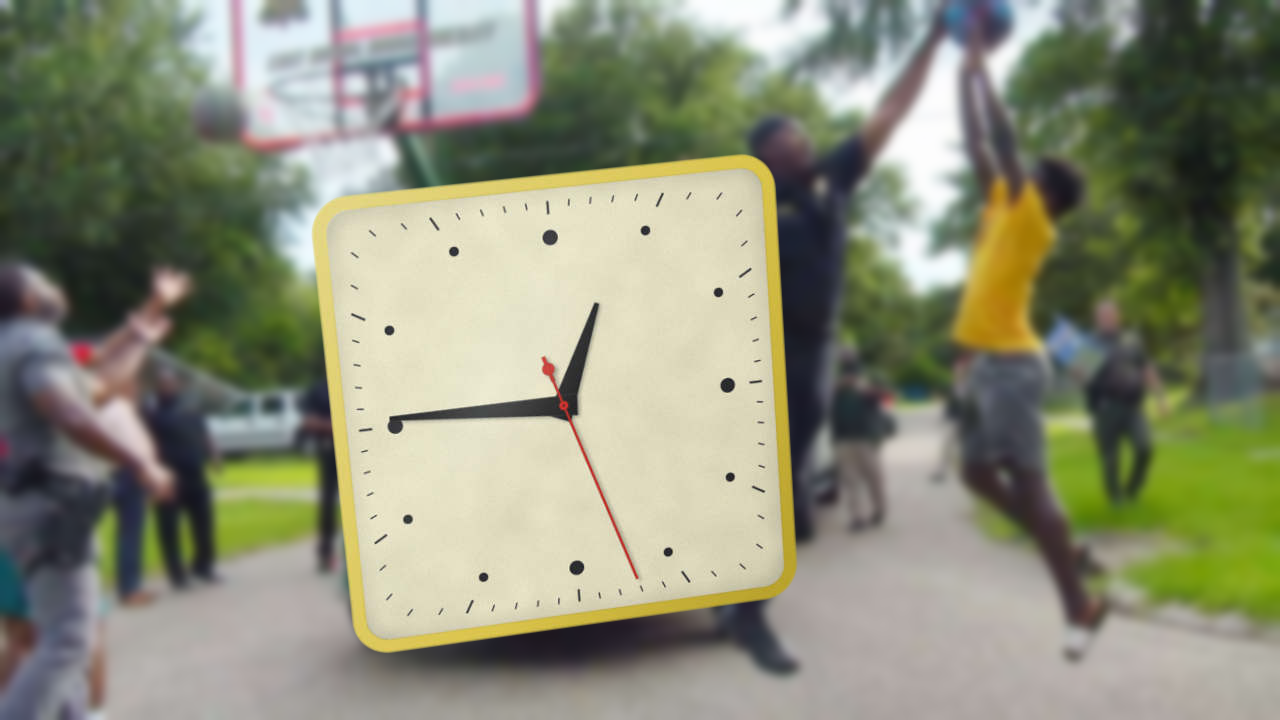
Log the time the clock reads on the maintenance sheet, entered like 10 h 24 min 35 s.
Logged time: 12 h 45 min 27 s
